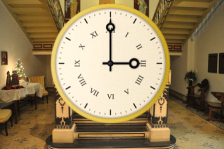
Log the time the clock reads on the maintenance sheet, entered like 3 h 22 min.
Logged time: 3 h 00 min
